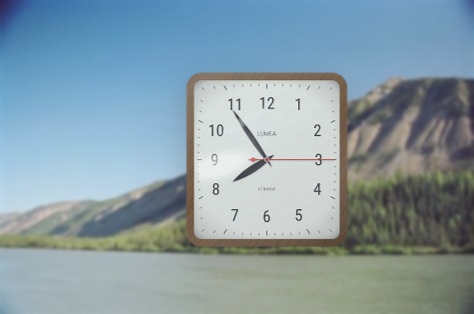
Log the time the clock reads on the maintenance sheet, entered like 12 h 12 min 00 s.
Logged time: 7 h 54 min 15 s
